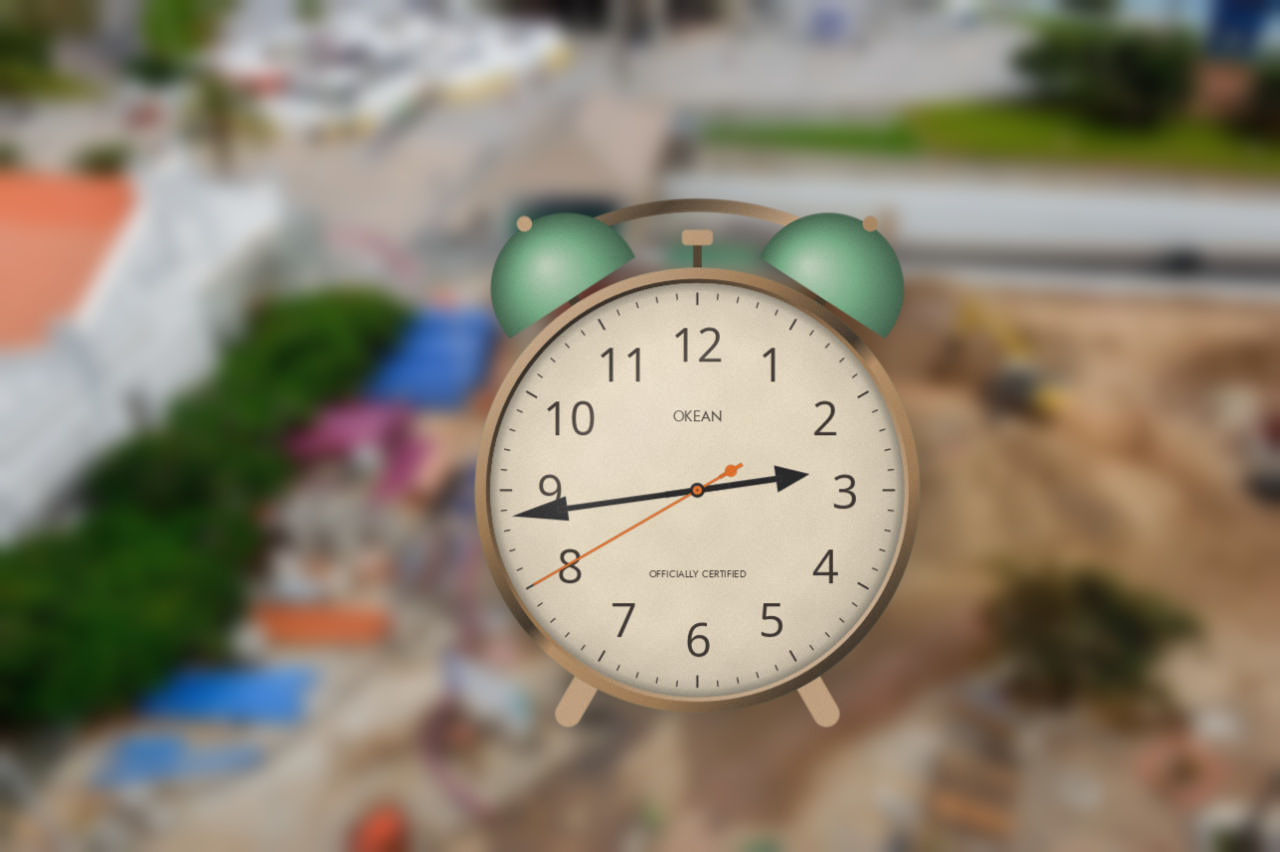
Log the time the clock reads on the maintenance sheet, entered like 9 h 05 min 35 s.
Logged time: 2 h 43 min 40 s
